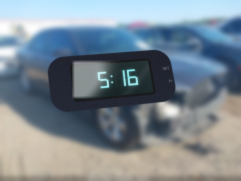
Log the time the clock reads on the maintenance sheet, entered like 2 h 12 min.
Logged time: 5 h 16 min
